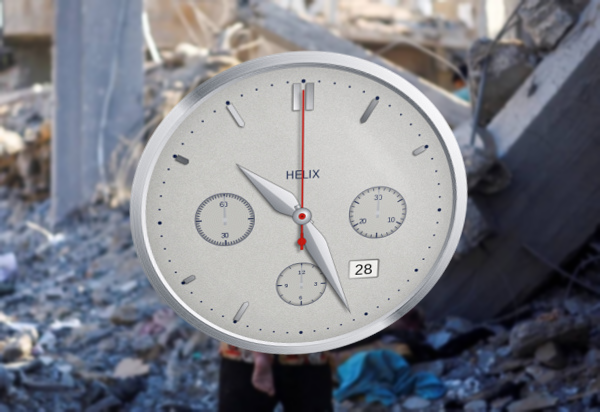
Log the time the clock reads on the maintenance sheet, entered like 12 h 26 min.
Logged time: 10 h 26 min
